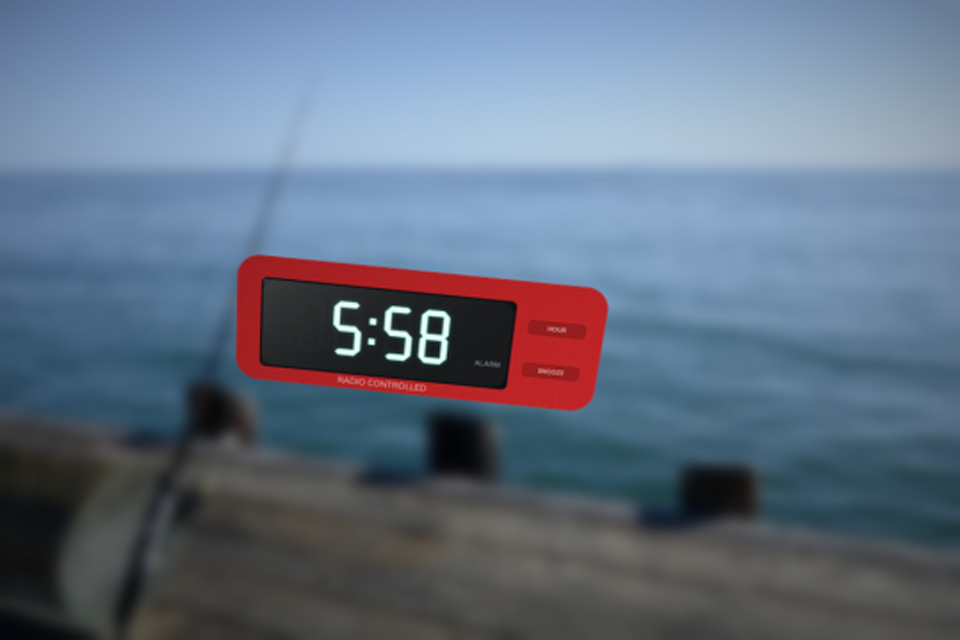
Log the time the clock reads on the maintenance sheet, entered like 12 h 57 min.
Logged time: 5 h 58 min
